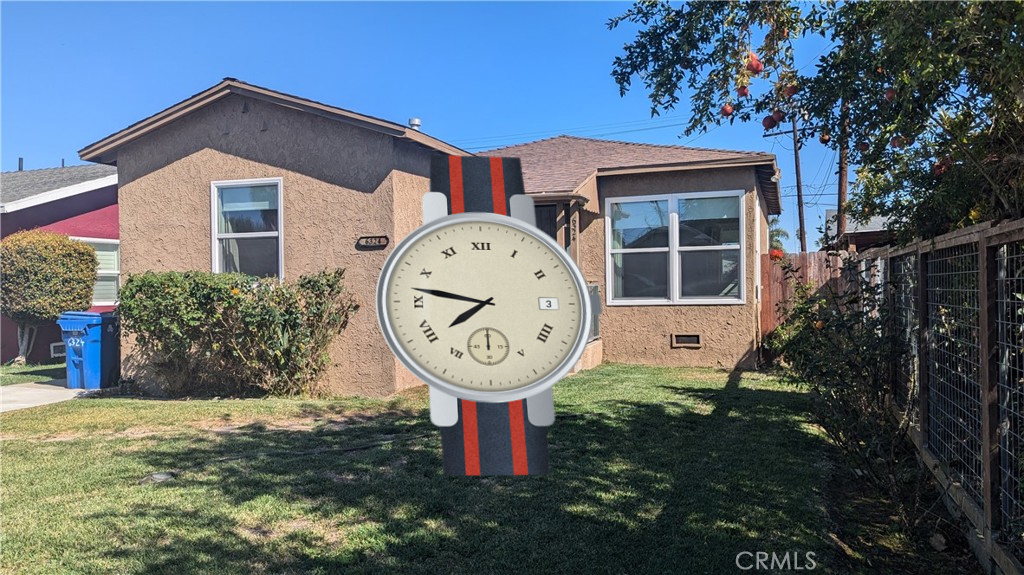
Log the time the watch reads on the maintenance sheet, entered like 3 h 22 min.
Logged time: 7 h 47 min
